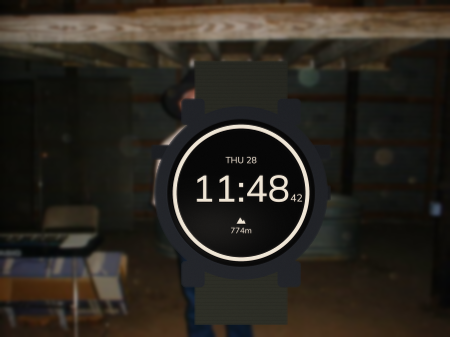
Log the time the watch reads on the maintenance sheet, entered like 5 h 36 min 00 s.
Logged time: 11 h 48 min 42 s
